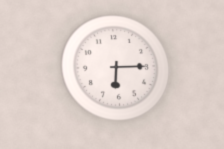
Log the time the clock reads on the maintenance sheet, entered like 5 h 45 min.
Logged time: 6 h 15 min
